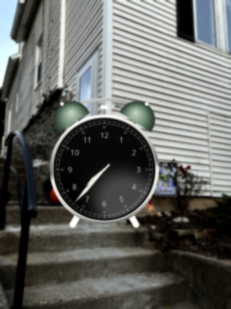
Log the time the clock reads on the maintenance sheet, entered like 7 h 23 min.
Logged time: 7 h 37 min
